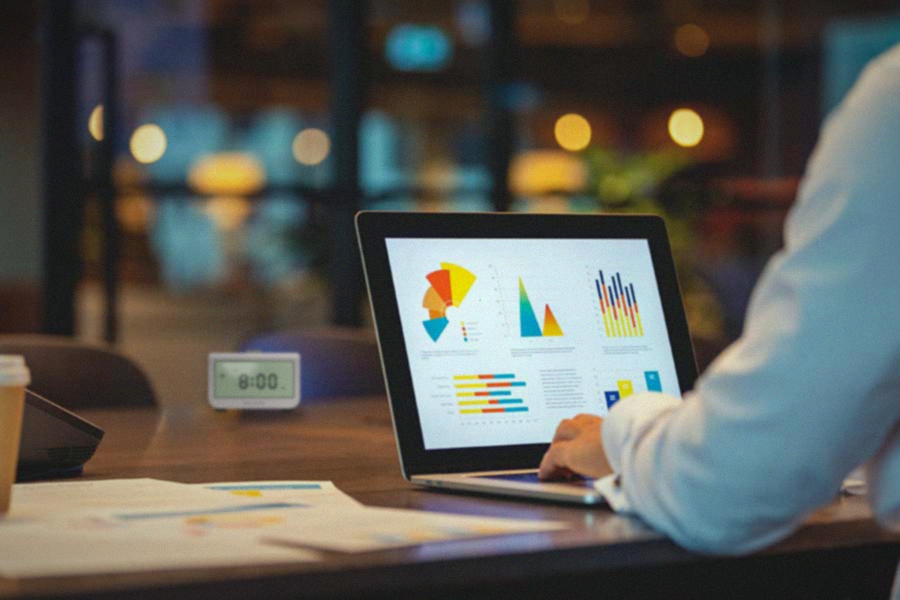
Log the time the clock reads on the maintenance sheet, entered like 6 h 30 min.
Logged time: 8 h 00 min
